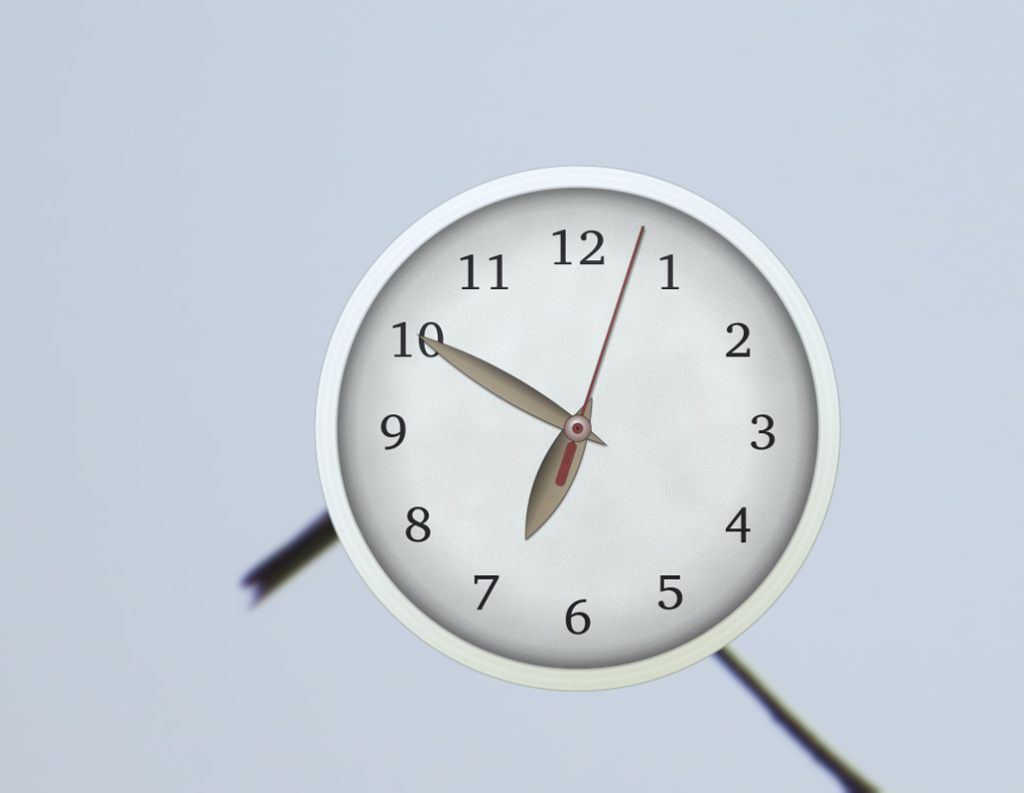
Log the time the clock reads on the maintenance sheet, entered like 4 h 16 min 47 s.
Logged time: 6 h 50 min 03 s
